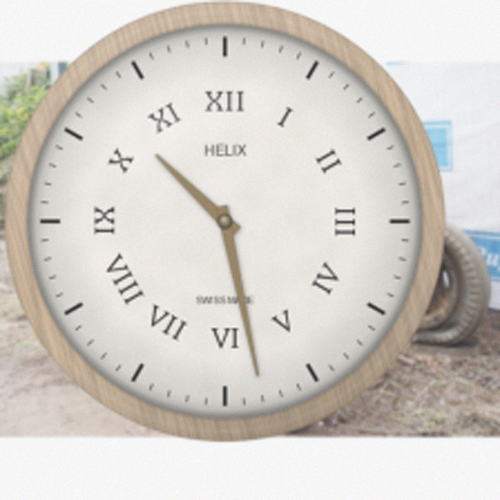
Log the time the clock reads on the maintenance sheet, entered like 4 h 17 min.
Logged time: 10 h 28 min
